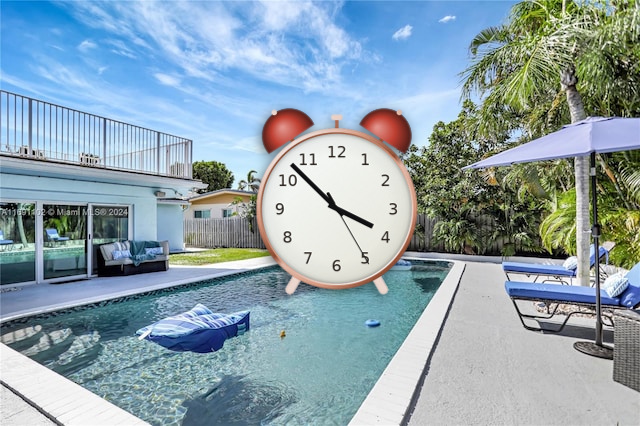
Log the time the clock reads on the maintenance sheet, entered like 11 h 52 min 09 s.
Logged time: 3 h 52 min 25 s
